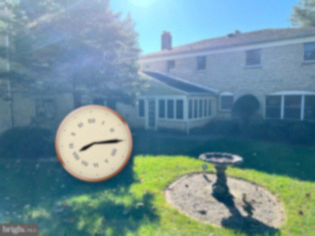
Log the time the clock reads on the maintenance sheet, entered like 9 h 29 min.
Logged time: 8 h 15 min
